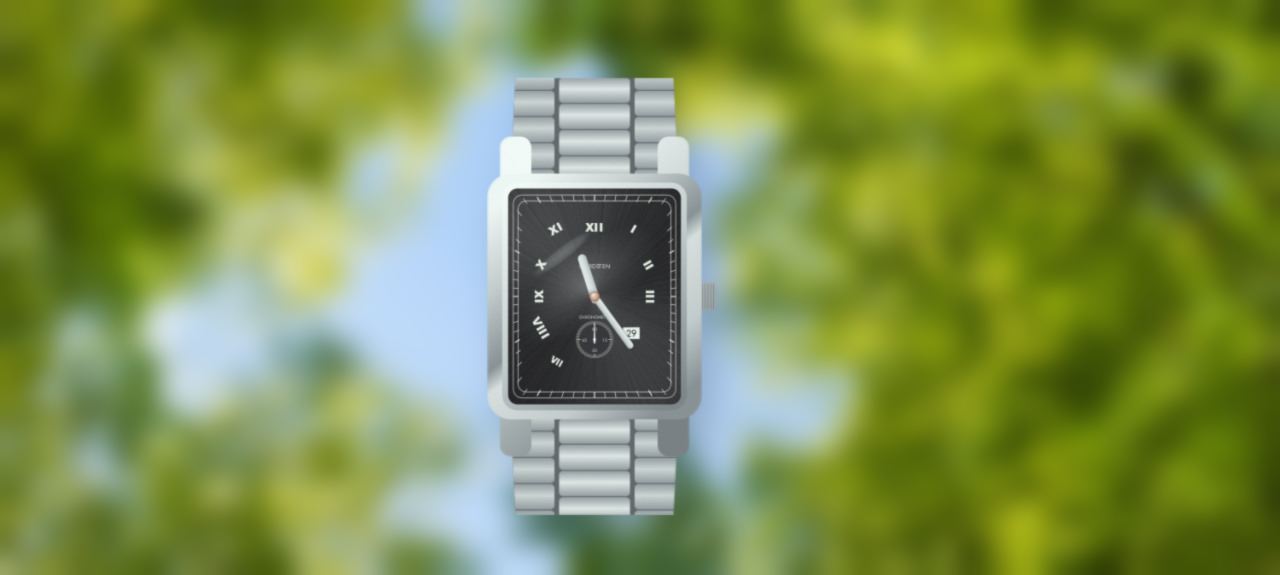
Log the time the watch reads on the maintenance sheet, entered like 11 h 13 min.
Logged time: 11 h 24 min
